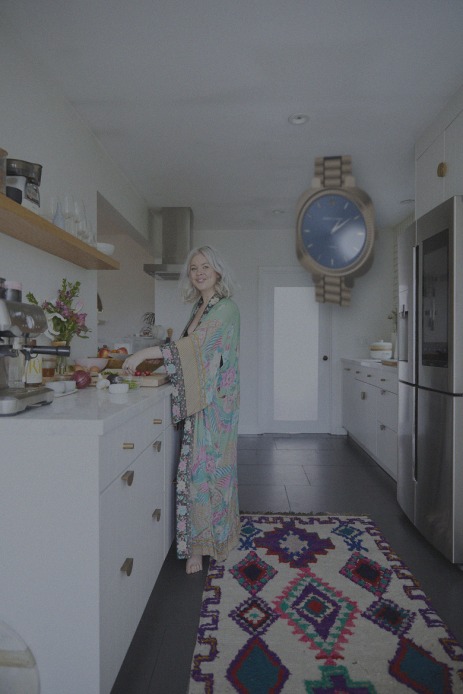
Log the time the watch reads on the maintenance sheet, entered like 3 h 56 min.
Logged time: 1 h 09 min
